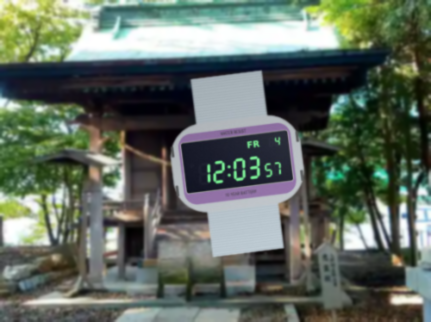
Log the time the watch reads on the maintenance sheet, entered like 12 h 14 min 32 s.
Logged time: 12 h 03 min 57 s
